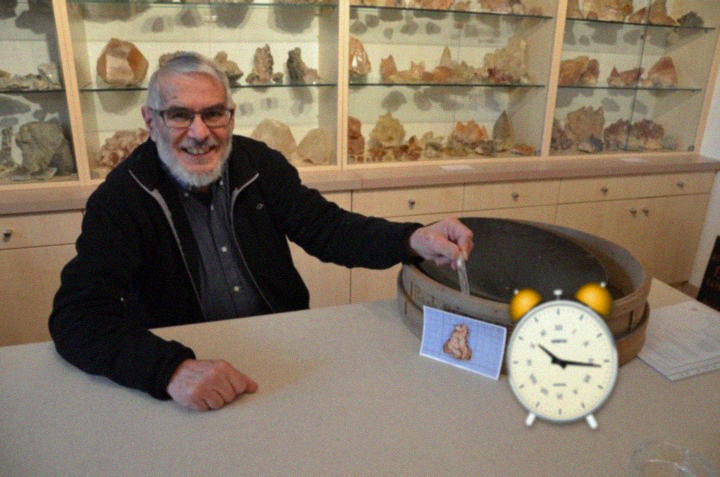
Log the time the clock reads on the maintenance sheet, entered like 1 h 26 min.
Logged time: 10 h 16 min
